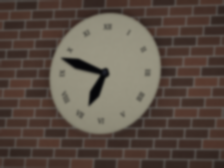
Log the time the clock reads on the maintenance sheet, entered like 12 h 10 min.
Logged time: 6 h 48 min
